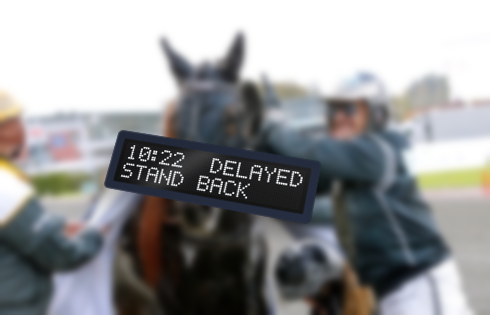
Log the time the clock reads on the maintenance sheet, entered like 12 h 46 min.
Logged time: 10 h 22 min
